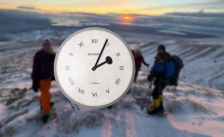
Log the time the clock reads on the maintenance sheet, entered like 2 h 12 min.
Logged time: 2 h 04 min
